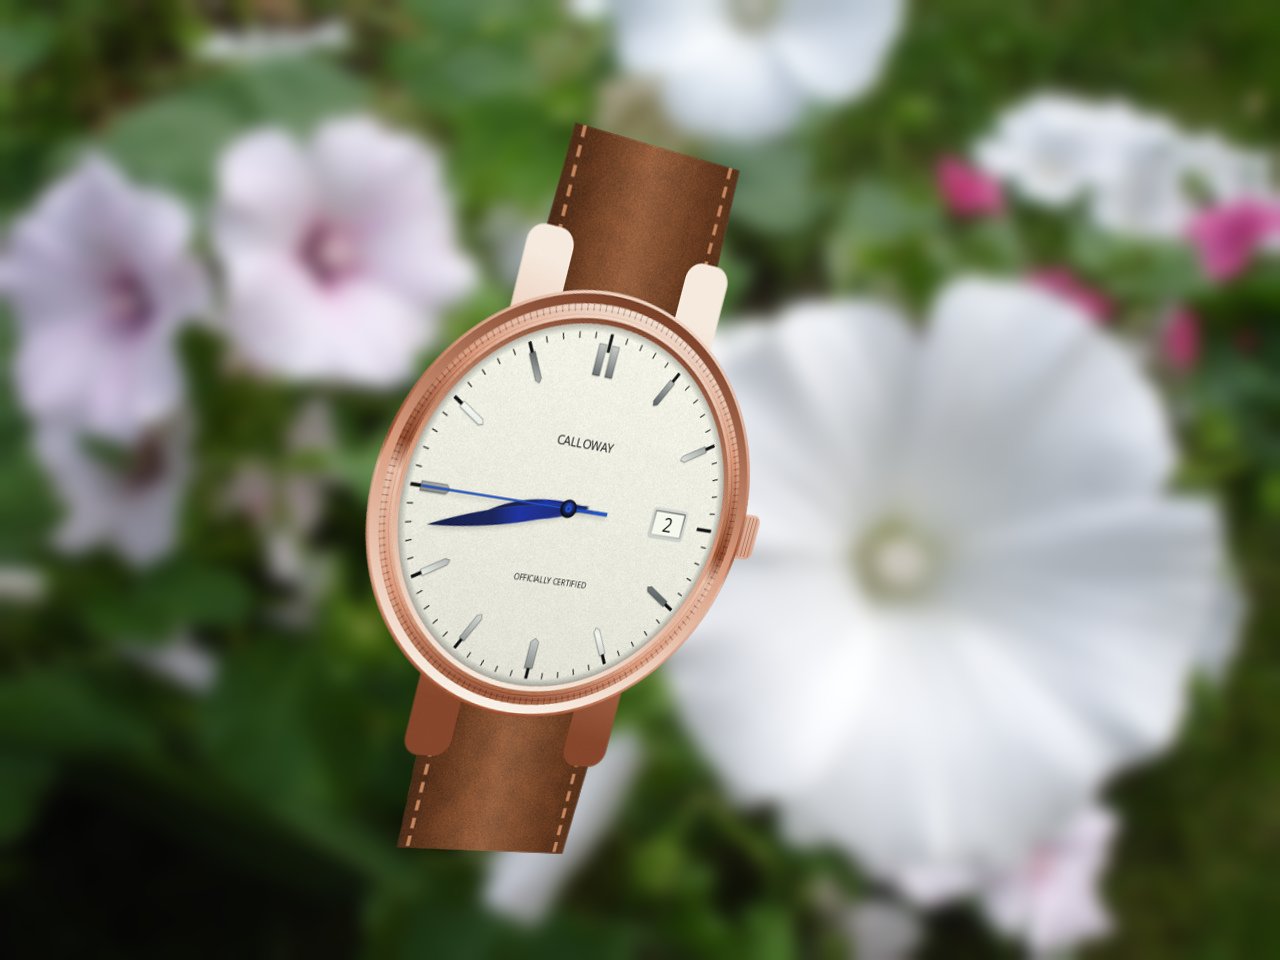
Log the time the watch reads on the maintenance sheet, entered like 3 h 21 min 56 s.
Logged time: 8 h 42 min 45 s
